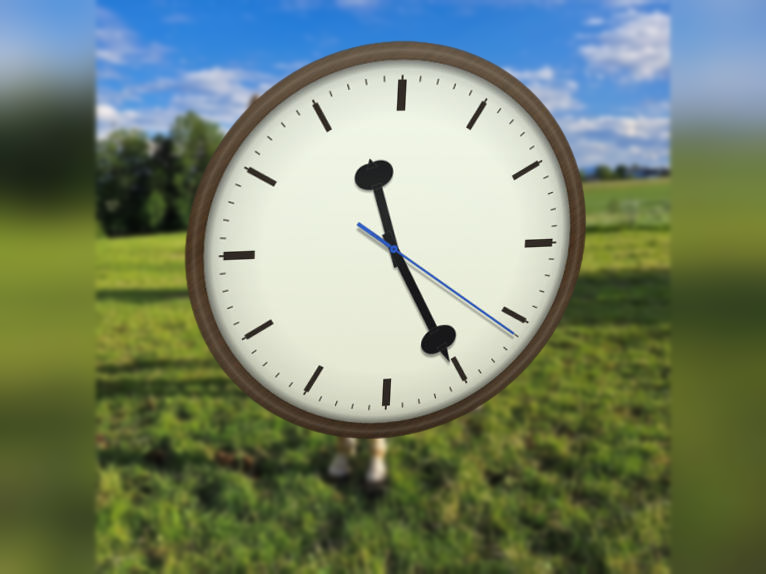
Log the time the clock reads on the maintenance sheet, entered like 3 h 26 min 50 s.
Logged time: 11 h 25 min 21 s
